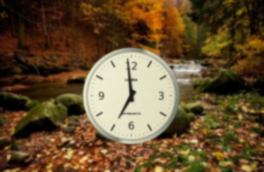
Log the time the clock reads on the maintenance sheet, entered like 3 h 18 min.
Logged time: 6 h 59 min
